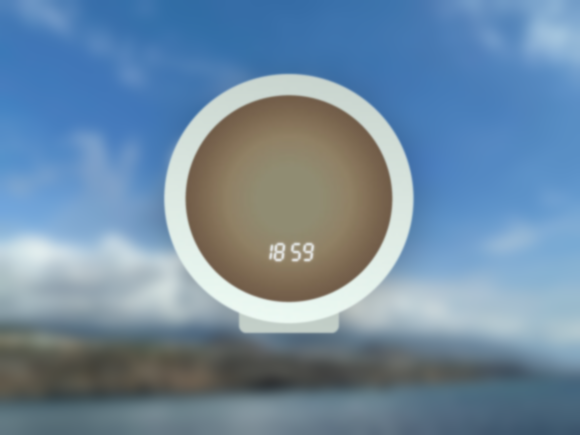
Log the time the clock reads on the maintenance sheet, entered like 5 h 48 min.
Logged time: 18 h 59 min
